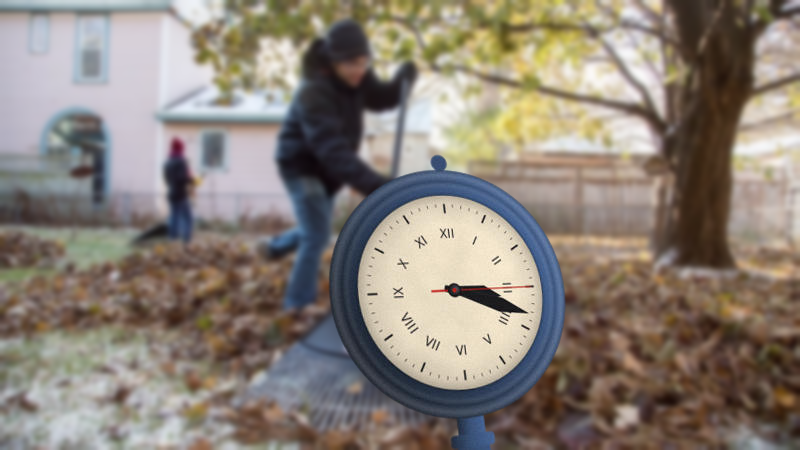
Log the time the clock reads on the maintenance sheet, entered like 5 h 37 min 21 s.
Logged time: 3 h 18 min 15 s
